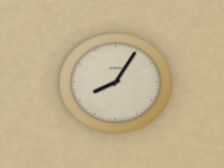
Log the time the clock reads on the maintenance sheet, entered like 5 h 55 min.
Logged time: 8 h 05 min
